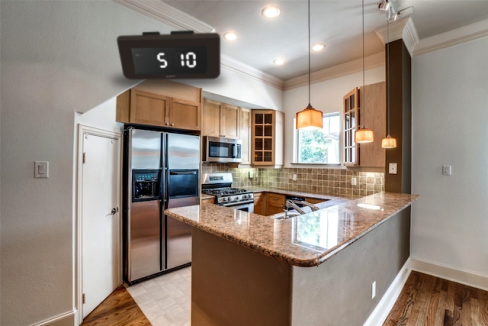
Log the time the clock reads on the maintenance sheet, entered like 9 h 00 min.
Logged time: 5 h 10 min
